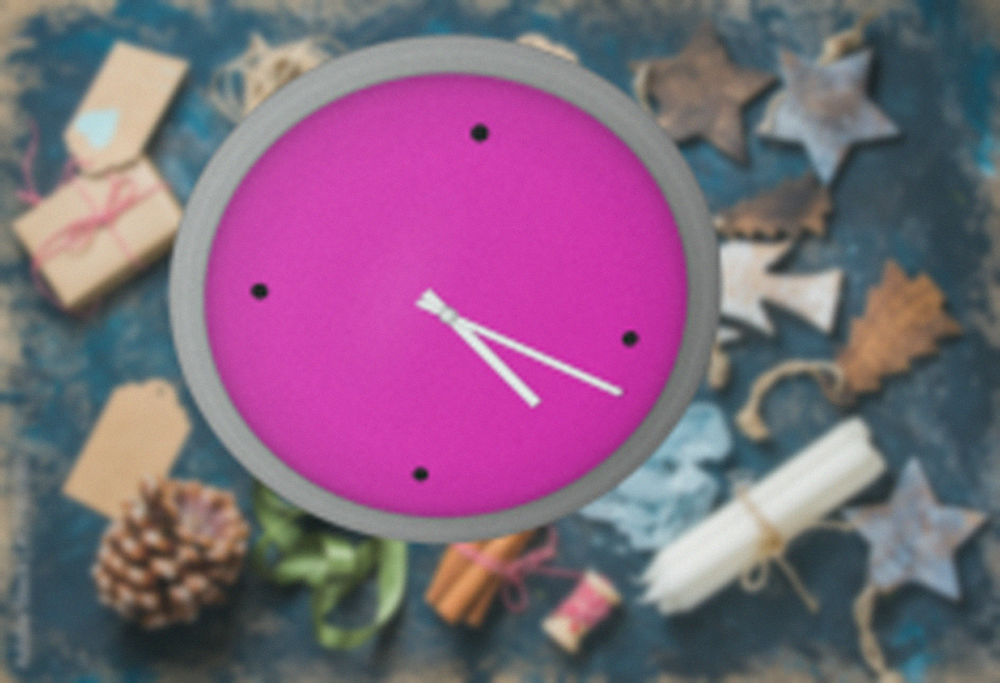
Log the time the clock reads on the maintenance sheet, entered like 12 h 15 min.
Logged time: 4 h 18 min
